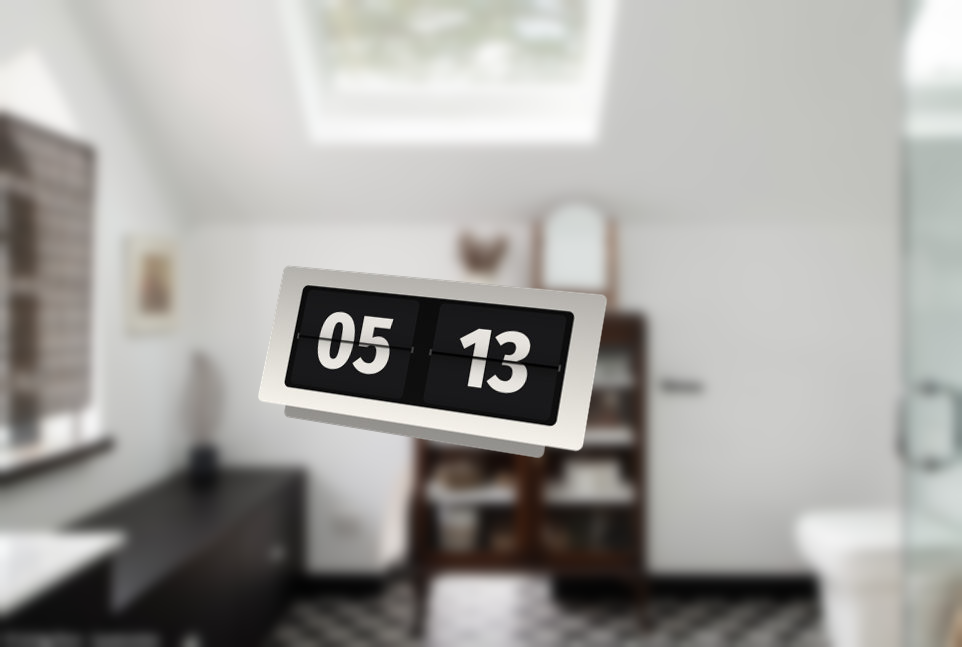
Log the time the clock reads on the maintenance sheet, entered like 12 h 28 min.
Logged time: 5 h 13 min
